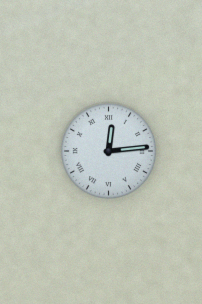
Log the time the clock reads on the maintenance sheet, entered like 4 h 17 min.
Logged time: 12 h 14 min
